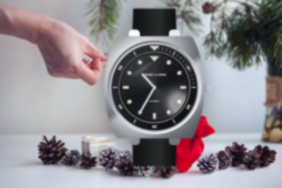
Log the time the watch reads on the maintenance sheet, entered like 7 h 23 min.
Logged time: 10 h 35 min
